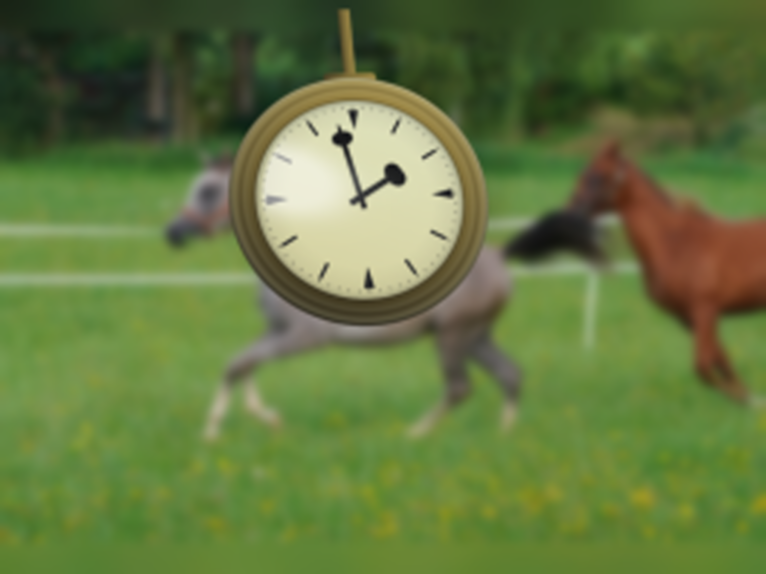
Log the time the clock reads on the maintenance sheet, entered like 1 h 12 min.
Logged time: 1 h 58 min
